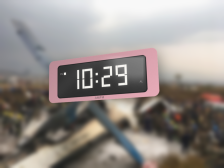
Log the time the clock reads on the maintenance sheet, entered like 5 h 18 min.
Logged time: 10 h 29 min
